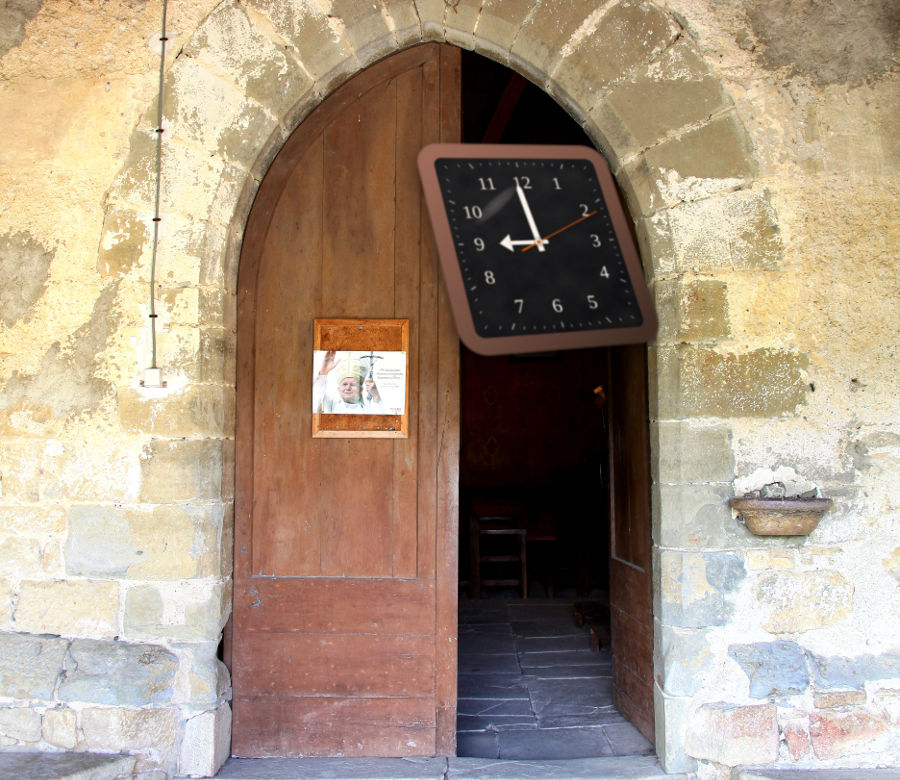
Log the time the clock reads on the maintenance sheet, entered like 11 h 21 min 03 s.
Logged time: 8 h 59 min 11 s
